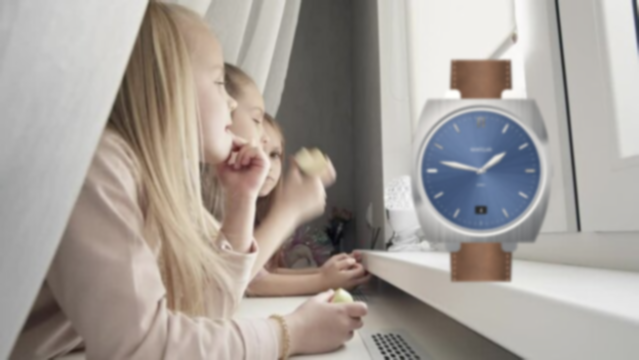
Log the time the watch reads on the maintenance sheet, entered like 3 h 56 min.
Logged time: 1 h 47 min
